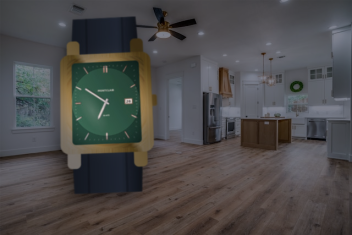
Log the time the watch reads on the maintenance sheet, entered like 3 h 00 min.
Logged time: 6 h 51 min
